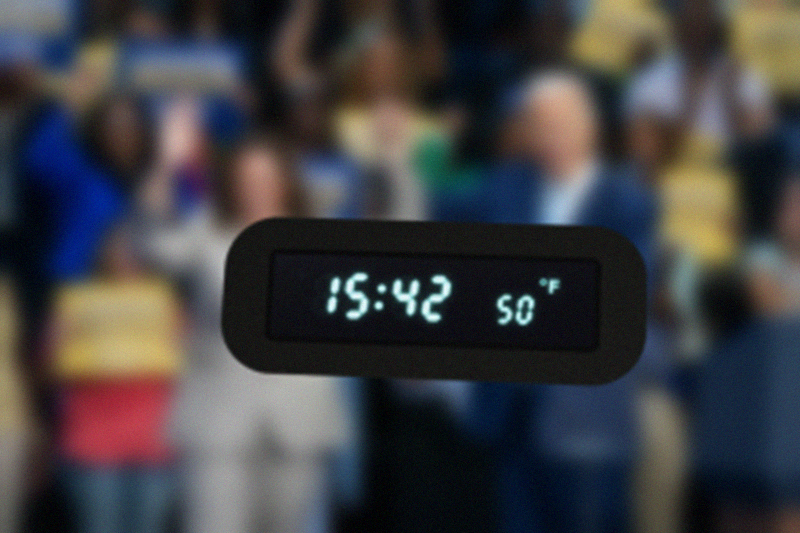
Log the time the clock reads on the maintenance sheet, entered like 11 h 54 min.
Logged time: 15 h 42 min
